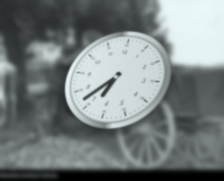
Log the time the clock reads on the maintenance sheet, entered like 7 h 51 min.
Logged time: 6 h 37 min
